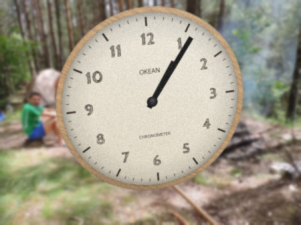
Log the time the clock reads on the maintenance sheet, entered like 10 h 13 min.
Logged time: 1 h 06 min
